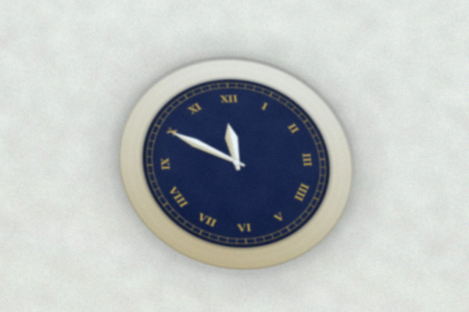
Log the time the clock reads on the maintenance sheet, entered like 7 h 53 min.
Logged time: 11 h 50 min
